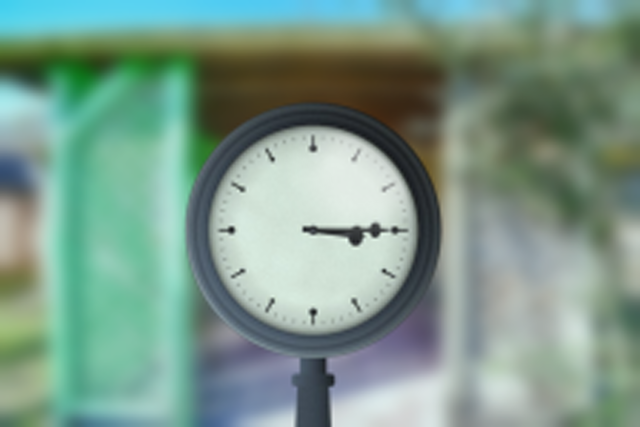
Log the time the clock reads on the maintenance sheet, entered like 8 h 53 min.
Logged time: 3 h 15 min
